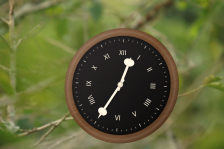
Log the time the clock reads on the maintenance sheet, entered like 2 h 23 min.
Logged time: 12 h 35 min
